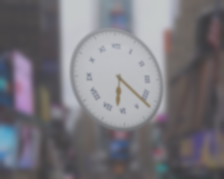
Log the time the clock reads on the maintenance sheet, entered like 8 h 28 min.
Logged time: 6 h 22 min
